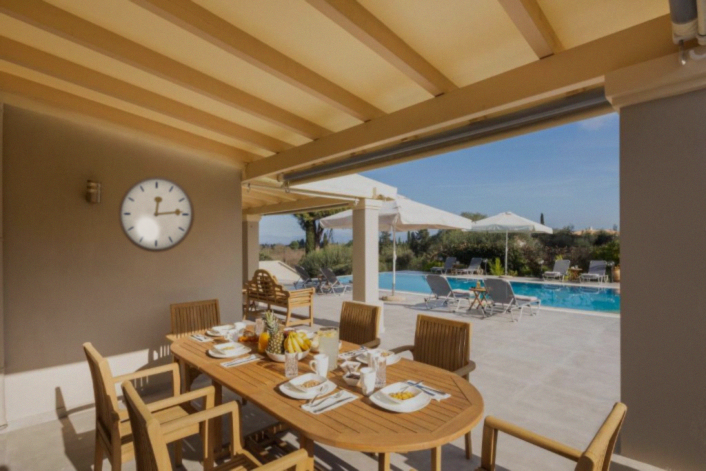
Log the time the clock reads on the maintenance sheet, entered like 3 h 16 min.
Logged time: 12 h 14 min
